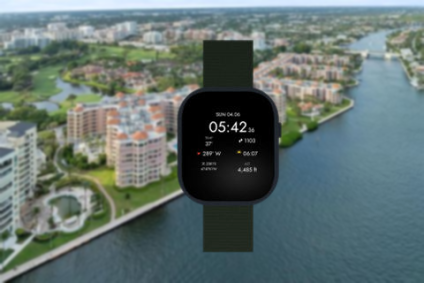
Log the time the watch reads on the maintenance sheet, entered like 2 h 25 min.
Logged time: 5 h 42 min
